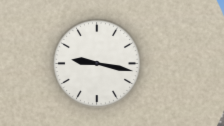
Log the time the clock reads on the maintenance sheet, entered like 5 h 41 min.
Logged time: 9 h 17 min
